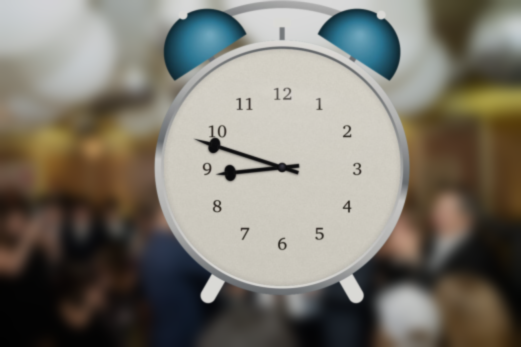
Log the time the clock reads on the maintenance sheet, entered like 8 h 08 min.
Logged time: 8 h 48 min
